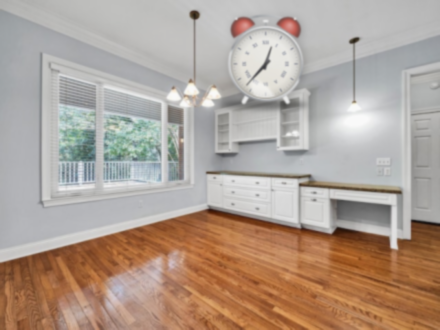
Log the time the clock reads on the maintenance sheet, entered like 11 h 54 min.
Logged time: 12 h 37 min
